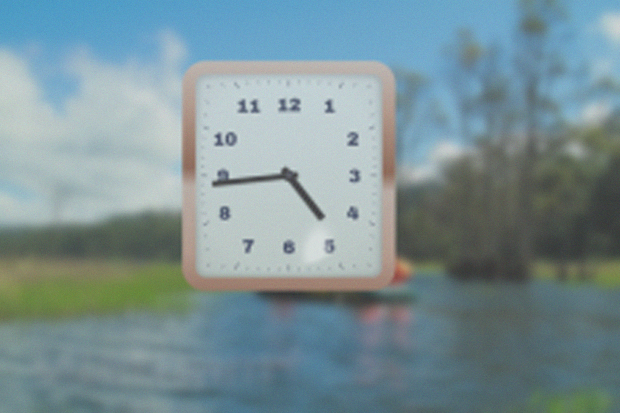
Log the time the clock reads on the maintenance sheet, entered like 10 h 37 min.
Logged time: 4 h 44 min
